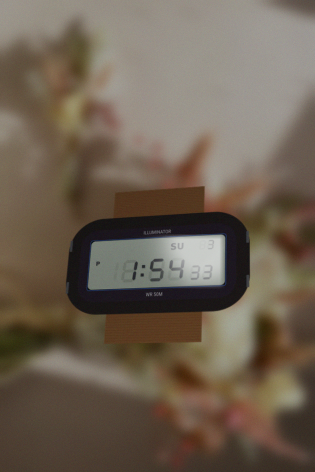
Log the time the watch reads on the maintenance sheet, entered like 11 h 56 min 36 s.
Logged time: 1 h 54 min 33 s
